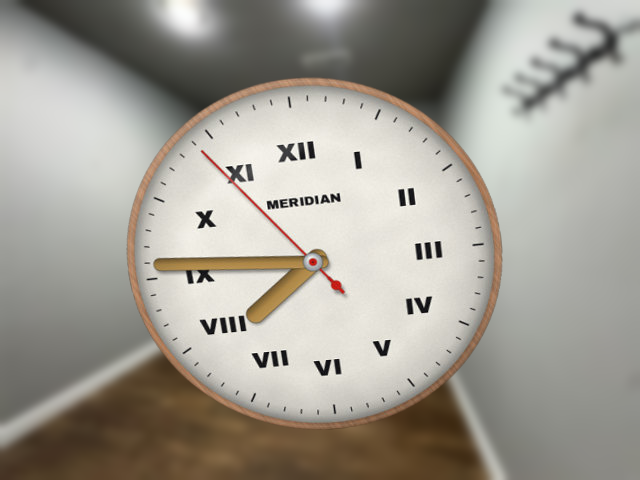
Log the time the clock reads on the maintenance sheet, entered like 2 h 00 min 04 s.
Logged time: 7 h 45 min 54 s
